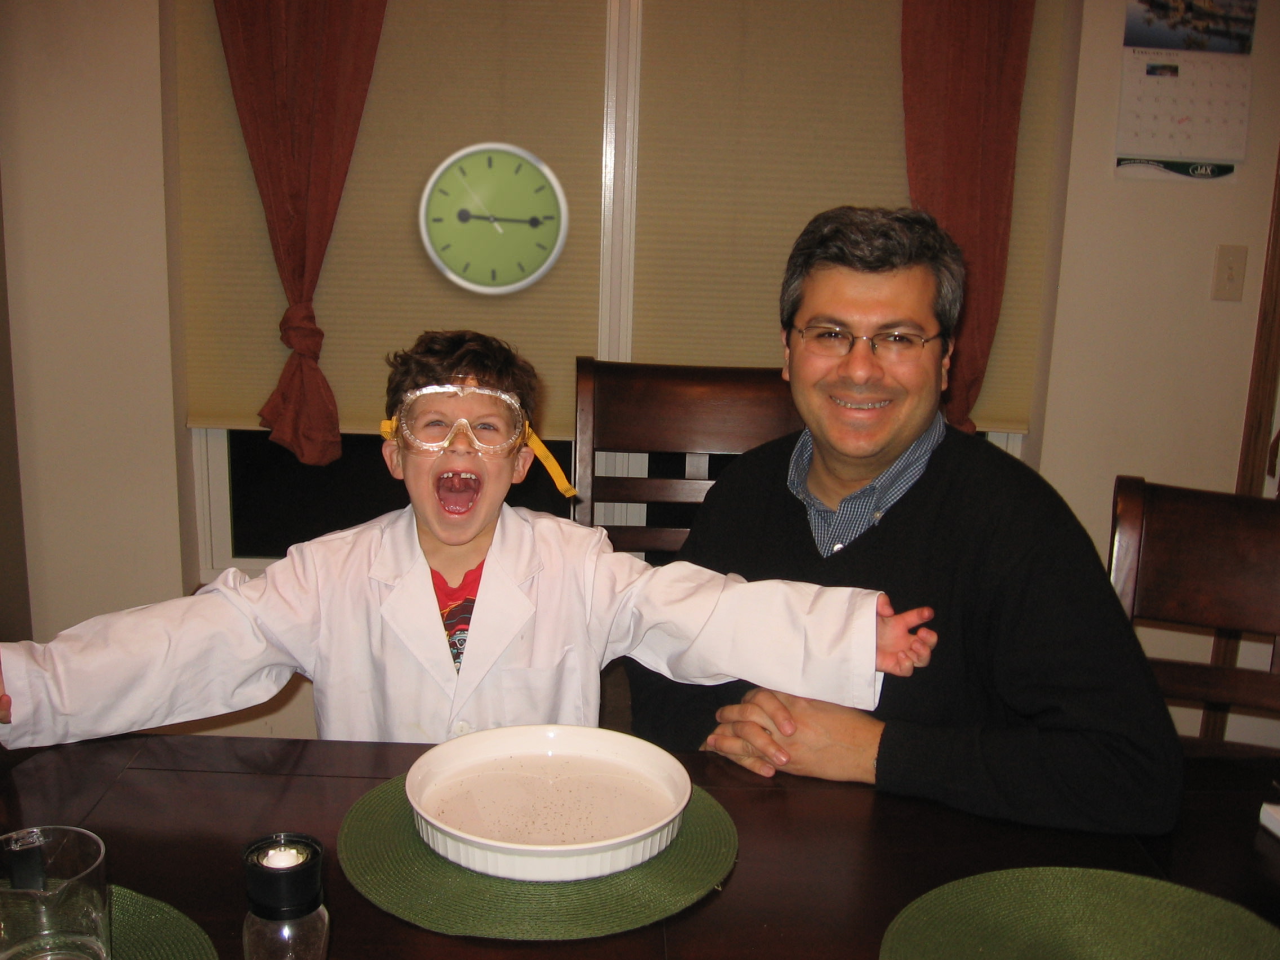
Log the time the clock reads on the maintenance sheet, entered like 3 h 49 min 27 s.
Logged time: 9 h 15 min 54 s
